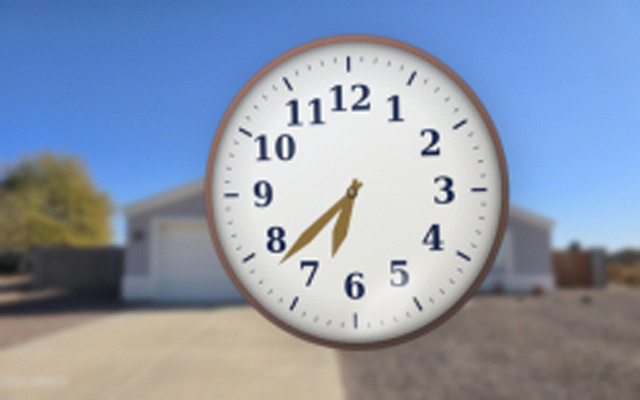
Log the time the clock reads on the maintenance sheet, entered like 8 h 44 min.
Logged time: 6 h 38 min
